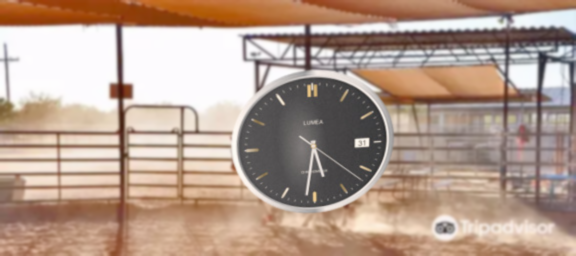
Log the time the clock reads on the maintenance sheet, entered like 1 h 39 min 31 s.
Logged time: 5 h 31 min 22 s
